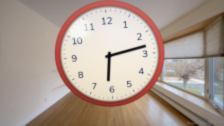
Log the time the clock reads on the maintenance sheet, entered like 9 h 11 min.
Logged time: 6 h 13 min
